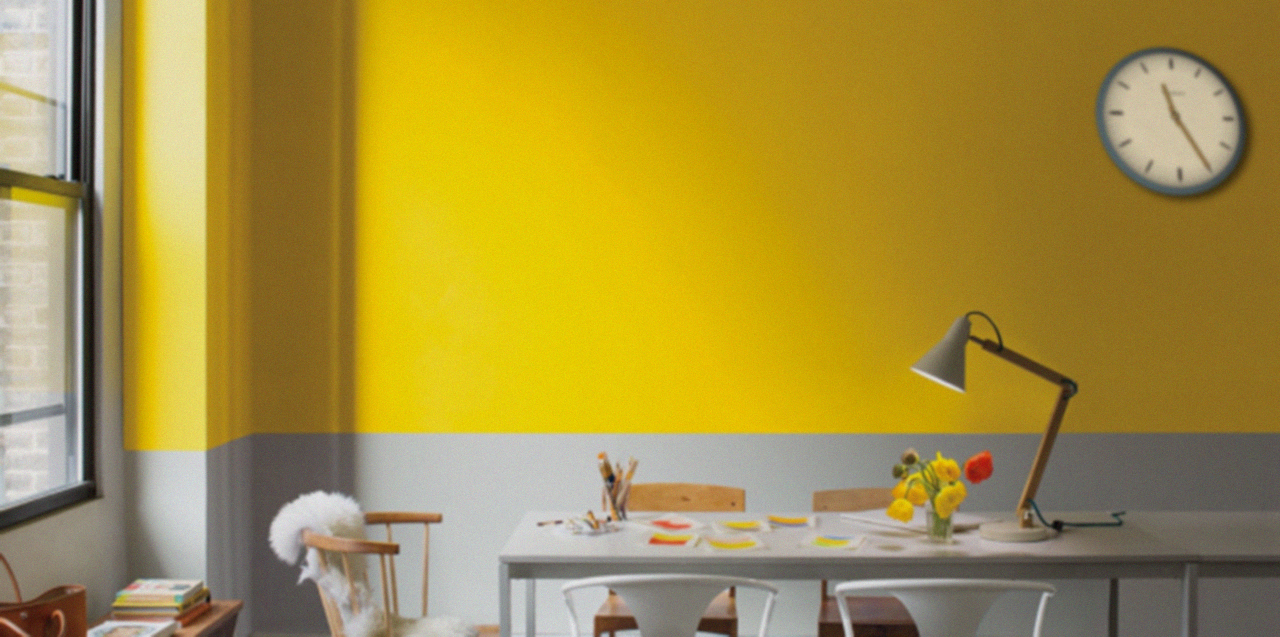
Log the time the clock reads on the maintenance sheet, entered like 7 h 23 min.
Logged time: 11 h 25 min
